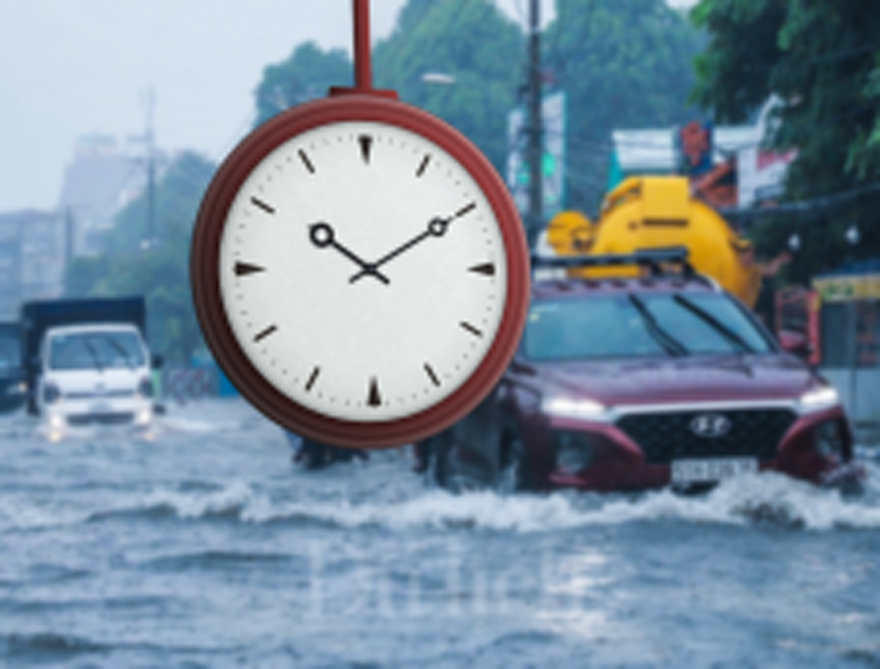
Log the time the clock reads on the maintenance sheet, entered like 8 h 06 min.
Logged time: 10 h 10 min
